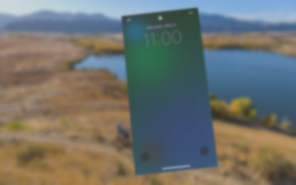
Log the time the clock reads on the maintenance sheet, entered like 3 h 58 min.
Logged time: 11 h 00 min
